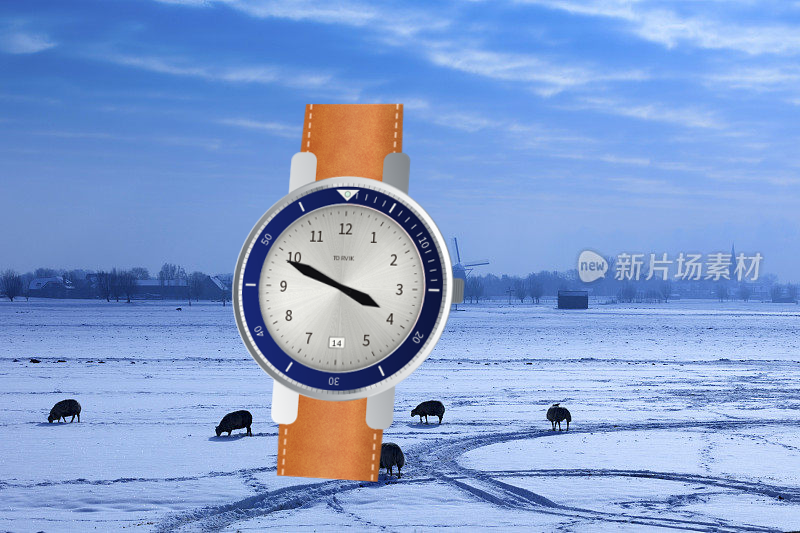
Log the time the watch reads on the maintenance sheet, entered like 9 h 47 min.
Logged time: 3 h 49 min
